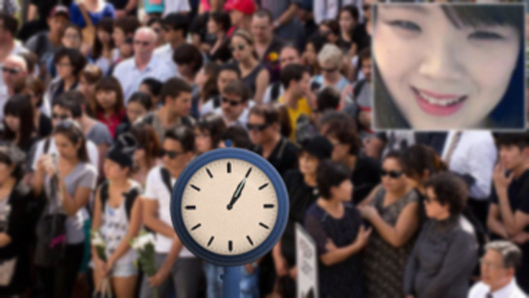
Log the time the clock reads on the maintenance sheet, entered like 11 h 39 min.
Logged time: 1 h 05 min
